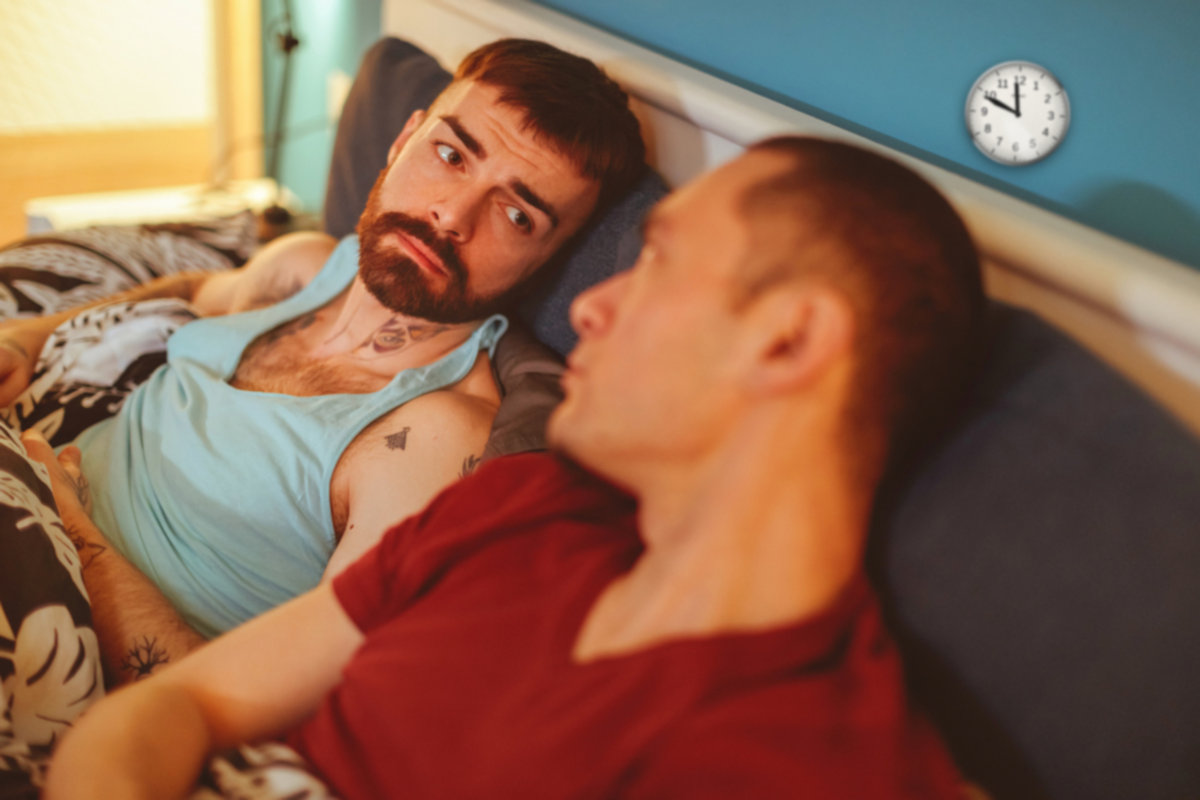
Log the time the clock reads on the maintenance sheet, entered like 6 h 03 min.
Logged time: 11 h 49 min
